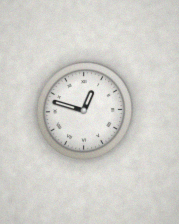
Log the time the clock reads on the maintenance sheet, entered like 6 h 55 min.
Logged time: 12 h 48 min
